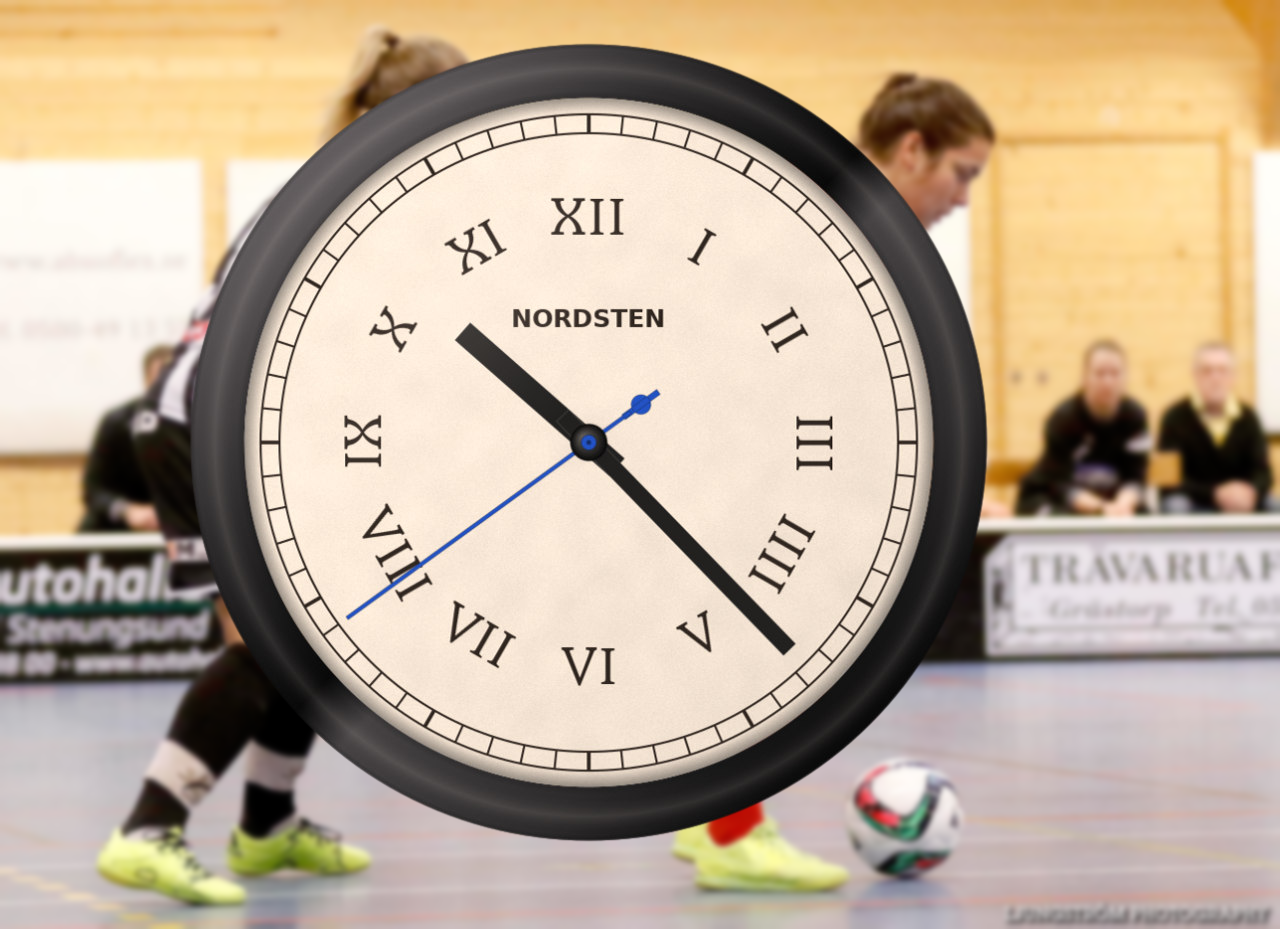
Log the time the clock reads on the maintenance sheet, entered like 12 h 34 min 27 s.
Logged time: 10 h 22 min 39 s
